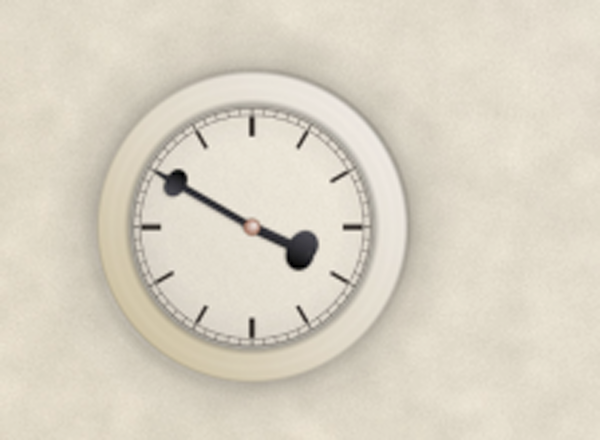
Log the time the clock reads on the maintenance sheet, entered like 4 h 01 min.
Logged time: 3 h 50 min
